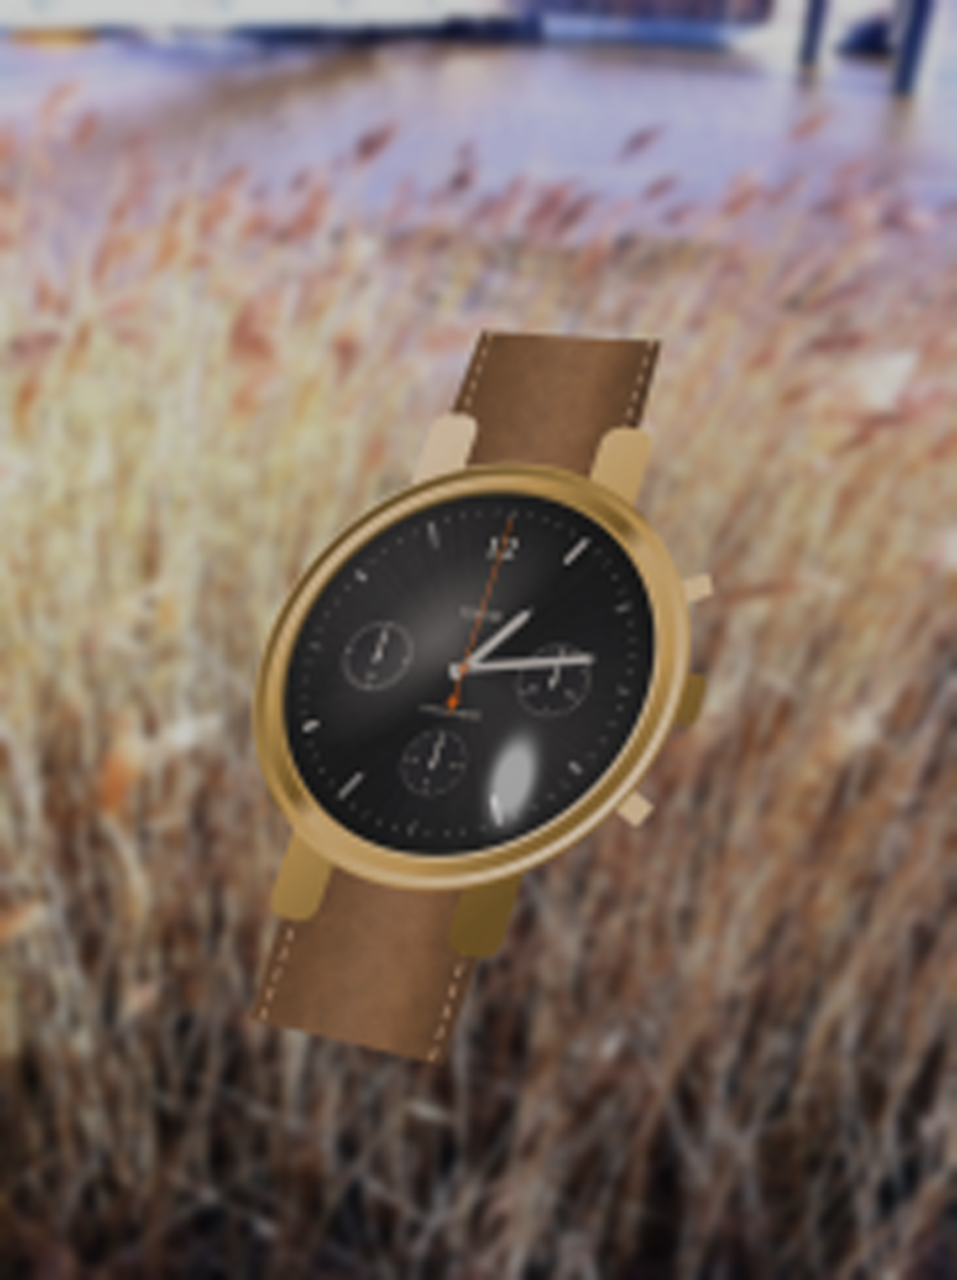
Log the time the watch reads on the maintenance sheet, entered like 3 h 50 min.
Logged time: 1 h 13 min
